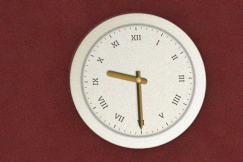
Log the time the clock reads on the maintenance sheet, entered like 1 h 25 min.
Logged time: 9 h 30 min
